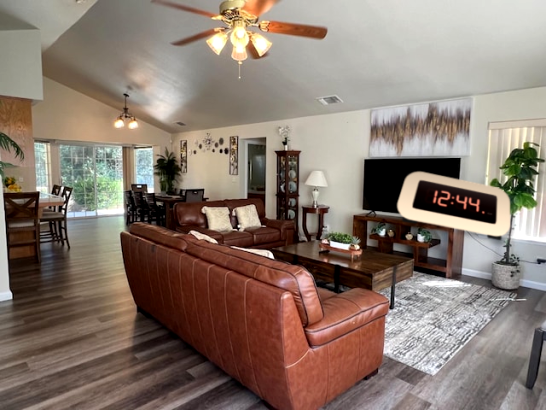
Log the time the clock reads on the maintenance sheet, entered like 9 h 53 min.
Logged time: 12 h 44 min
